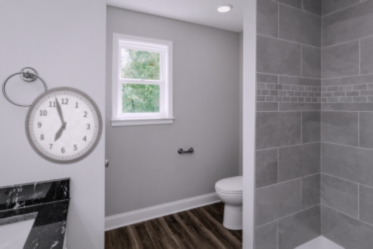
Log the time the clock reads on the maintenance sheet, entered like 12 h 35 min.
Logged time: 6 h 57 min
